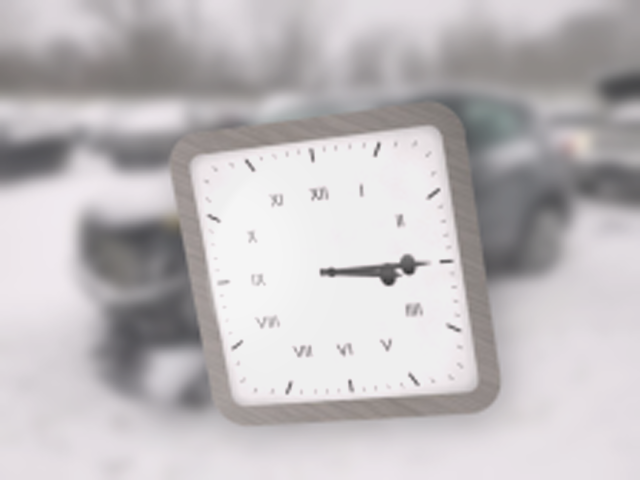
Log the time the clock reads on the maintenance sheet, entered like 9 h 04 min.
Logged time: 3 h 15 min
